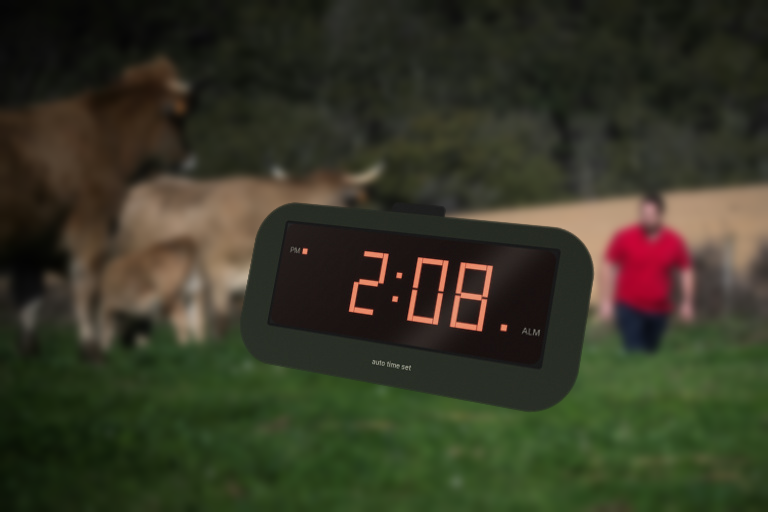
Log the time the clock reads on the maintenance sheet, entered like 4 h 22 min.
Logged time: 2 h 08 min
